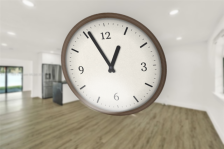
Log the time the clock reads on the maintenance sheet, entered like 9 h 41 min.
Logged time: 12 h 56 min
